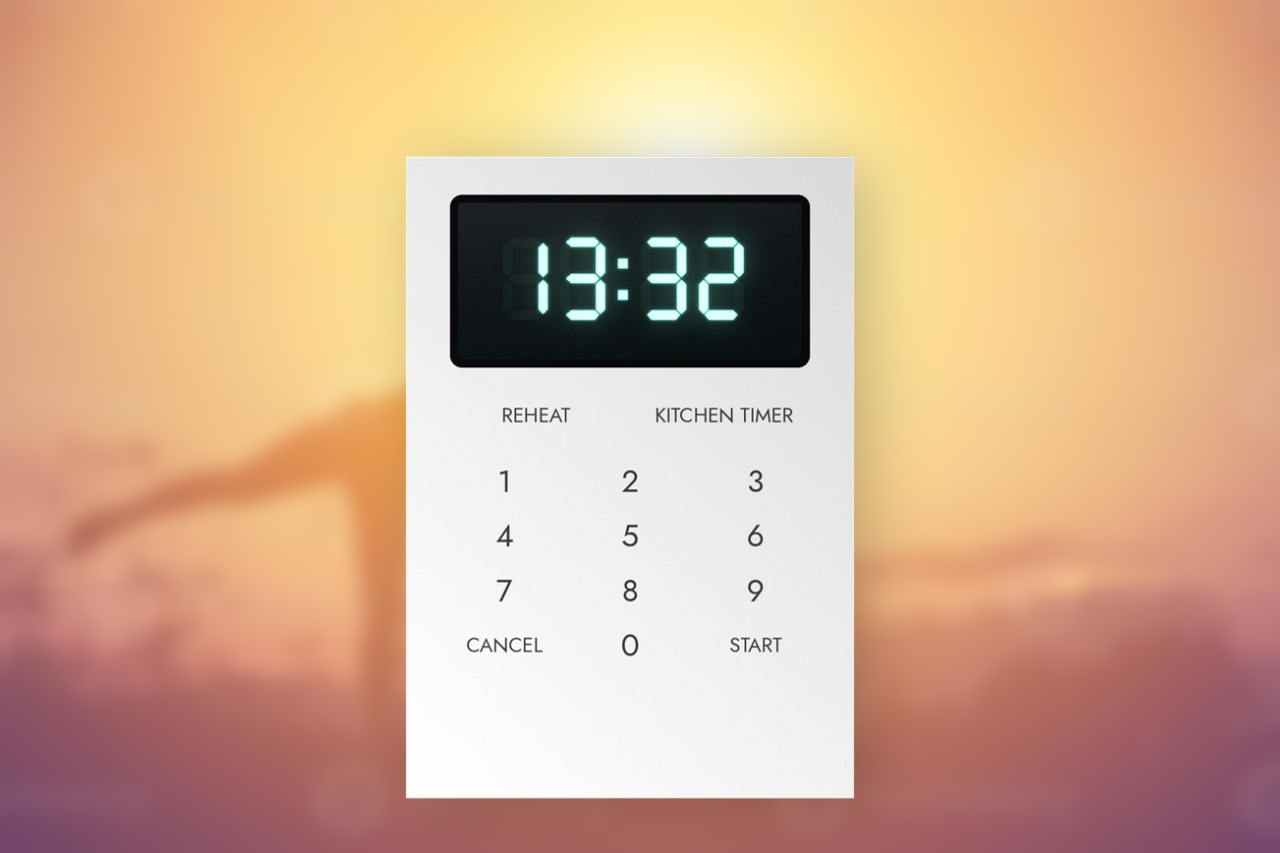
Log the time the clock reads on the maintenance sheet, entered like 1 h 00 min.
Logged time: 13 h 32 min
